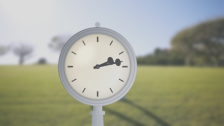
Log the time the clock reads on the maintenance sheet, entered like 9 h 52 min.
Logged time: 2 h 13 min
